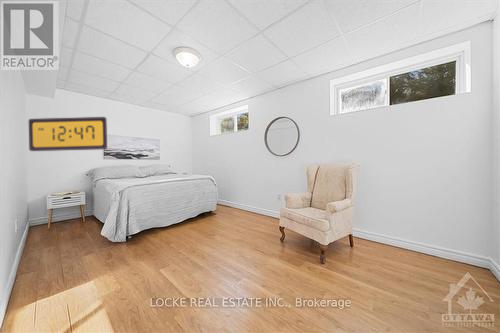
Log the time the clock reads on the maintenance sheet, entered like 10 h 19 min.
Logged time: 12 h 47 min
